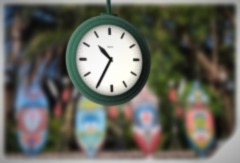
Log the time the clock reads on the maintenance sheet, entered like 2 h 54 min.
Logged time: 10 h 35 min
